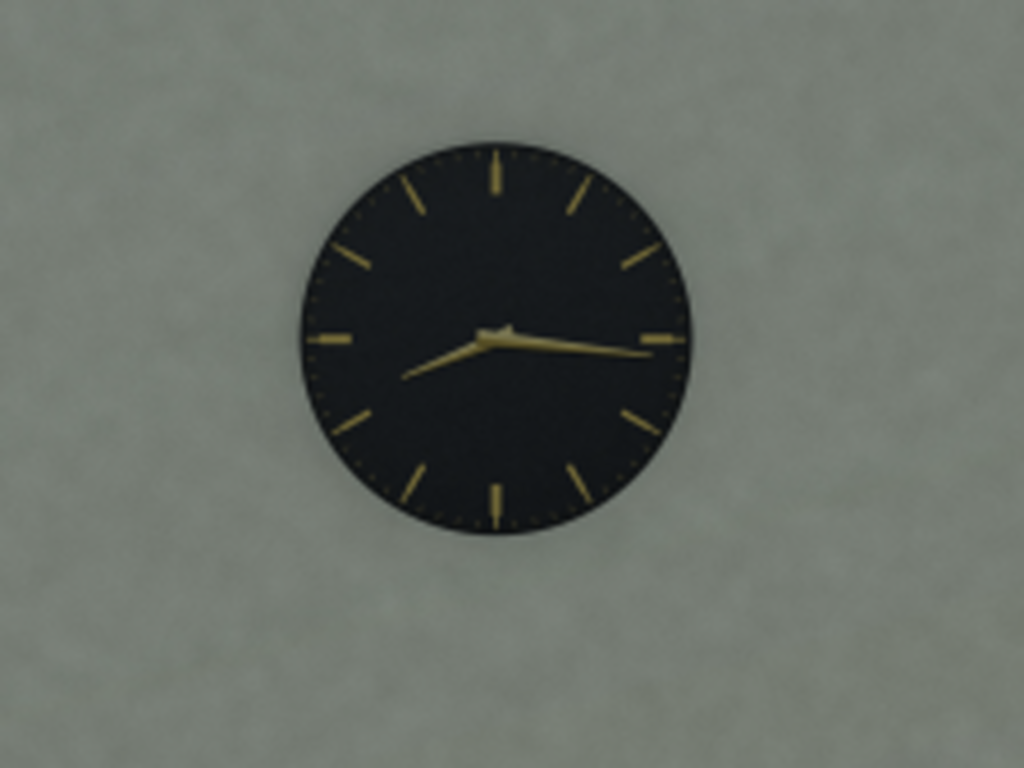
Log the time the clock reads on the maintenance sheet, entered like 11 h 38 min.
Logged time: 8 h 16 min
